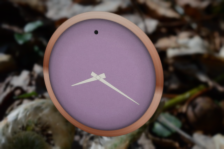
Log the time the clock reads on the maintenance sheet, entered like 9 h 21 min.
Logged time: 8 h 20 min
